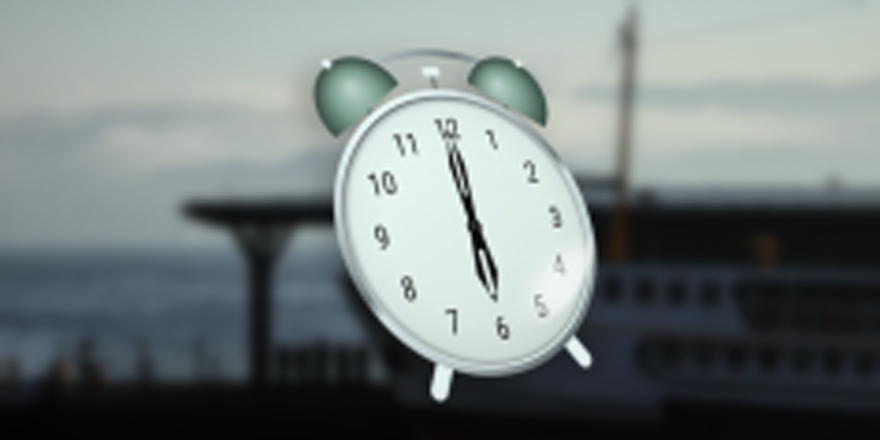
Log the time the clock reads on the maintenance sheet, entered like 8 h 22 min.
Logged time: 6 h 00 min
